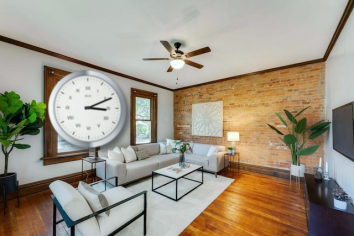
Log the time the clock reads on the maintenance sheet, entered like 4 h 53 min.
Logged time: 3 h 11 min
